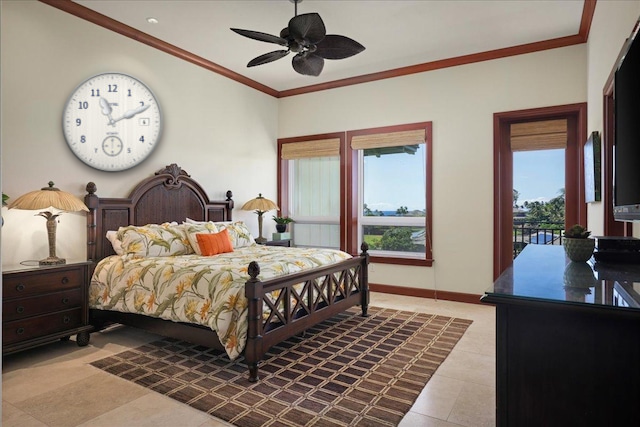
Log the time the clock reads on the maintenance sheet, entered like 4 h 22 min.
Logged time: 11 h 11 min
